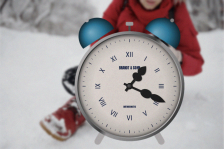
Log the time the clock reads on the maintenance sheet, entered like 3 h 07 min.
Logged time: 1 h 19 min
